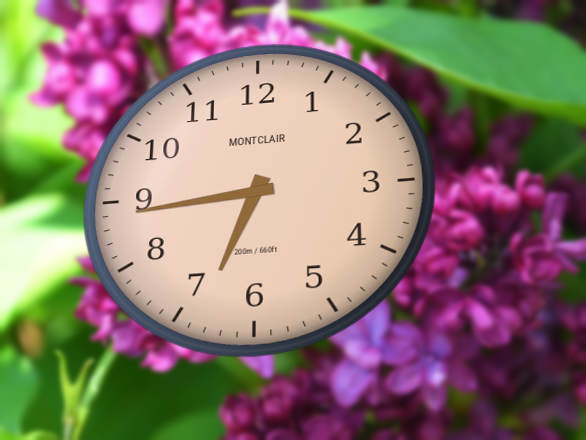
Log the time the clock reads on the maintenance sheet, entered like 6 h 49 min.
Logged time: 6 h 44 min
